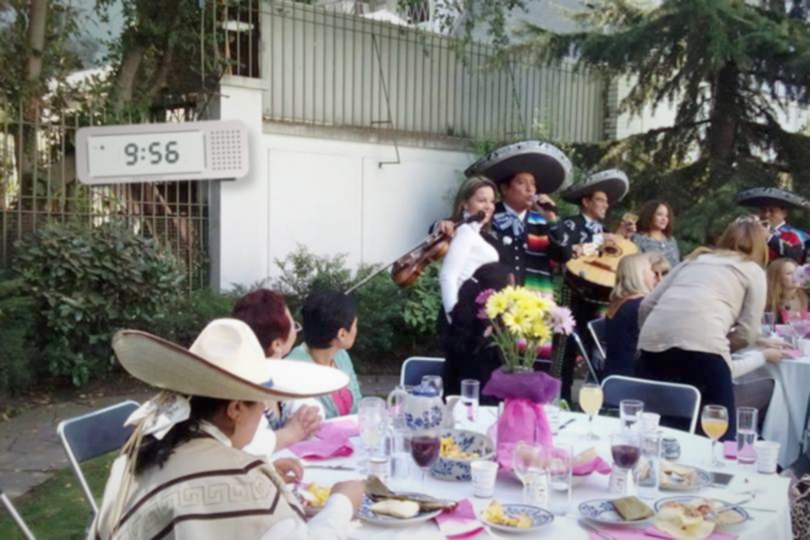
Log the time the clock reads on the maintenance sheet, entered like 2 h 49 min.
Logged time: 9 h 56 min
